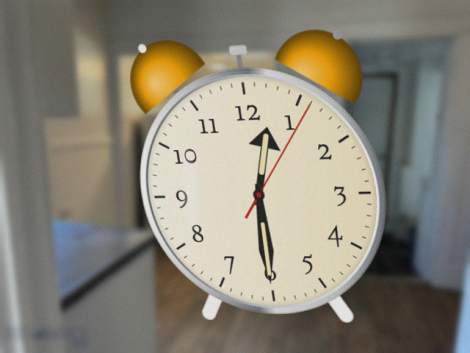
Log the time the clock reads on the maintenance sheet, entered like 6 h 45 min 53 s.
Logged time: 12 h 30 min 06 s
